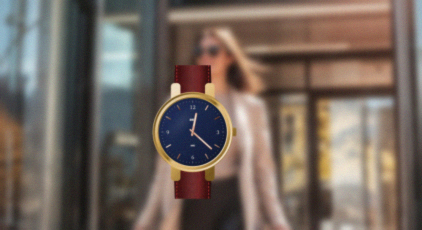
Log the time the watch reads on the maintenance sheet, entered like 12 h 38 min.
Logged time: 12 h 22 min
